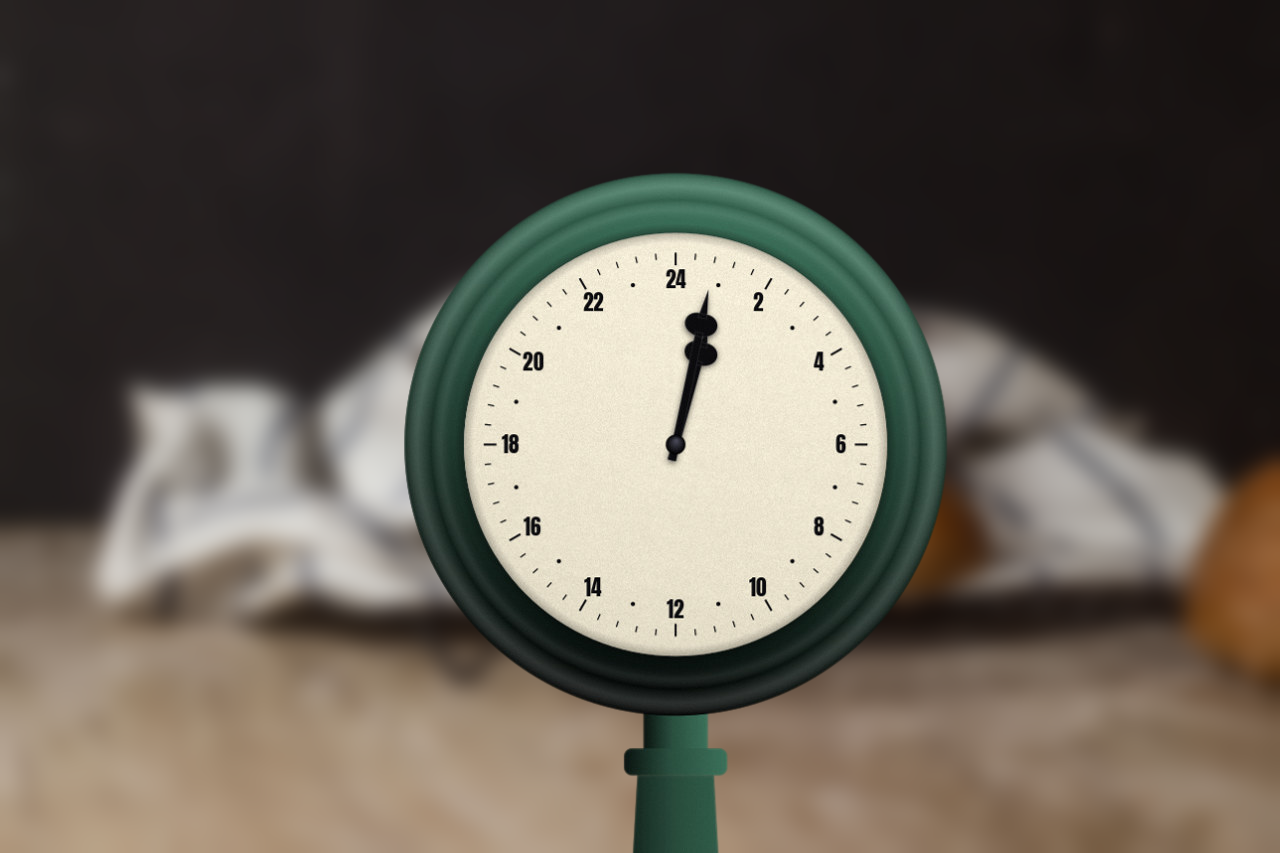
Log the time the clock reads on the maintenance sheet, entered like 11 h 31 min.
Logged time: 1 h 02 min
